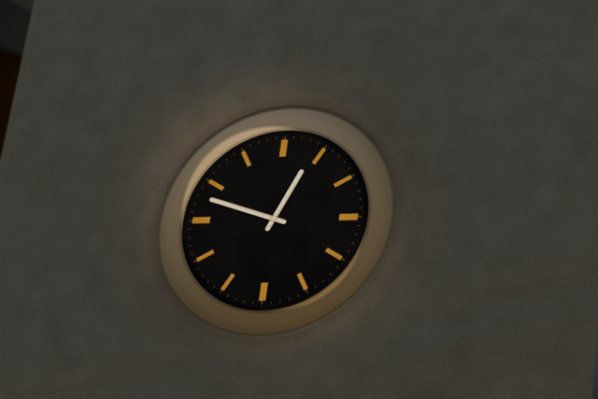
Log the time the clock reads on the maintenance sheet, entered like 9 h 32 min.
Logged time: 12 h 48 min
